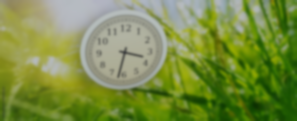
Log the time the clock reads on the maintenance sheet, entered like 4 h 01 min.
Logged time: 3 h 32 min
